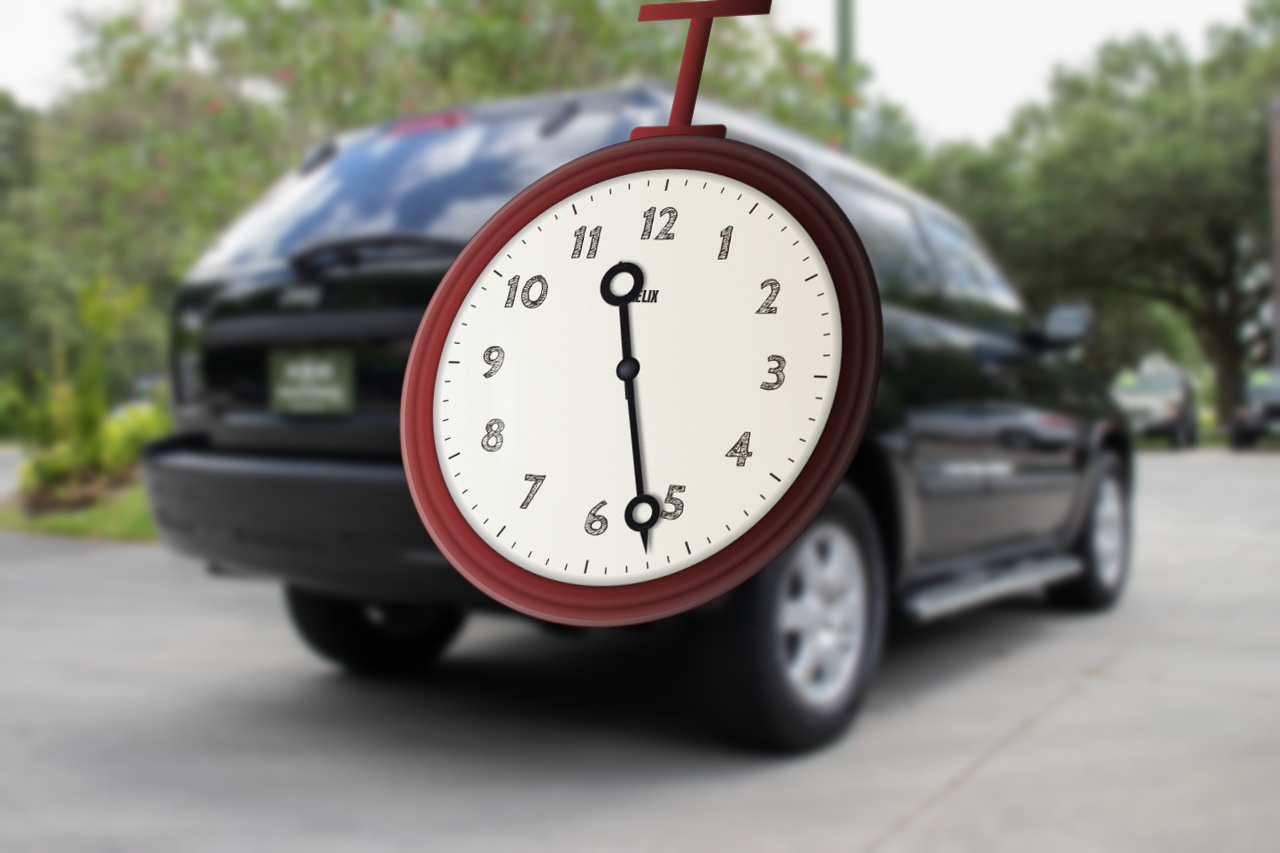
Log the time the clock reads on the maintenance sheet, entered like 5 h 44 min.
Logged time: 11 h 27 min
